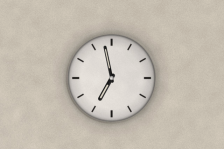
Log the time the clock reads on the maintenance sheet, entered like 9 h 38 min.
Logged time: 6 h 58 min
